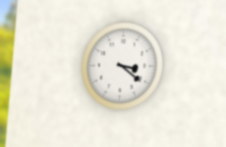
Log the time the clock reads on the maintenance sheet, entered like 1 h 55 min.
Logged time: 3 h 21 min
